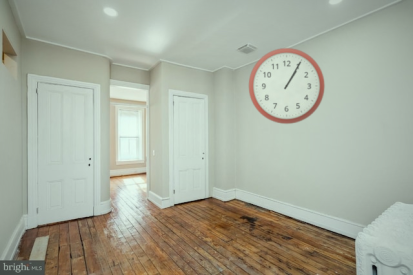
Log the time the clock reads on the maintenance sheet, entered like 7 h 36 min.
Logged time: 1 h 05 min
